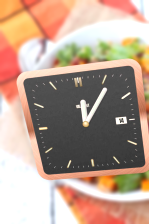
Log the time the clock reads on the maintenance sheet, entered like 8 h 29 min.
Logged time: 12 h 06 min
